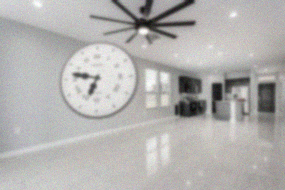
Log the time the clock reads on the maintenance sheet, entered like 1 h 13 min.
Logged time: 6 h 47 min
